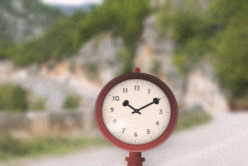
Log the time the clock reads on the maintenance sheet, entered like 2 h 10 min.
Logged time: 10 h 10 min
